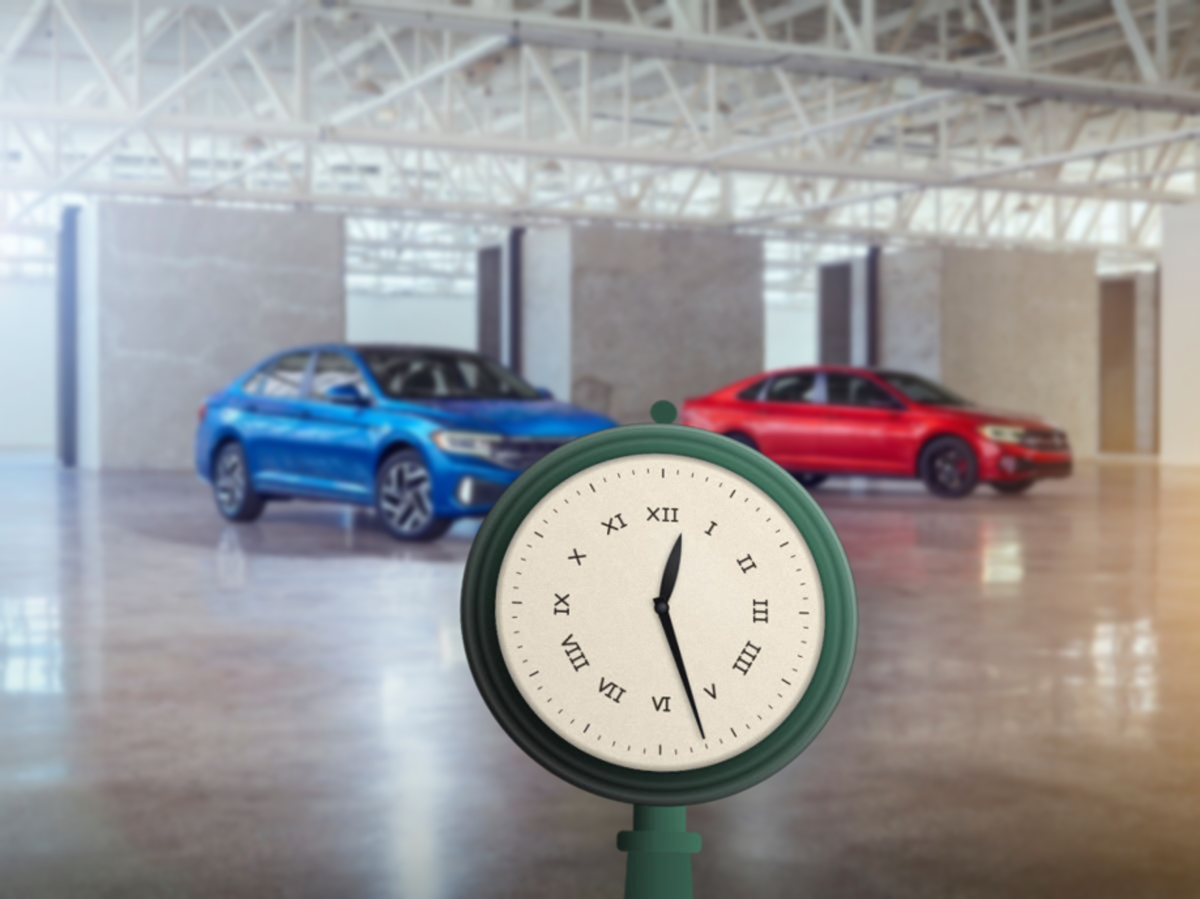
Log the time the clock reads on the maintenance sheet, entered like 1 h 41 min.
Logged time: 12 h 27 min
